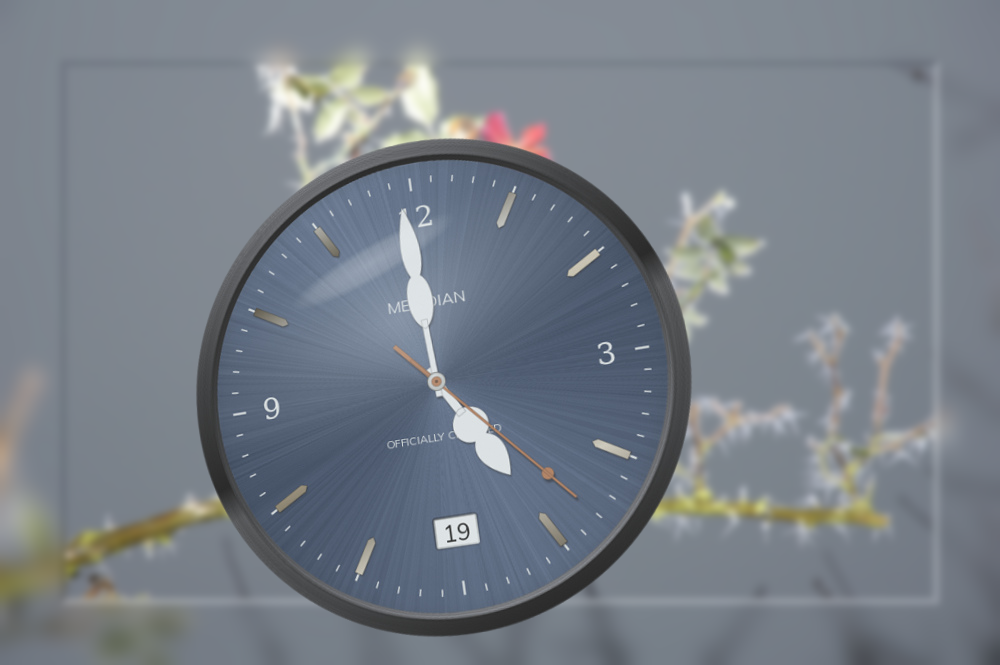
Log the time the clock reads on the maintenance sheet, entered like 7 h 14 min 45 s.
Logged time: 4 h 59 min 23 s
